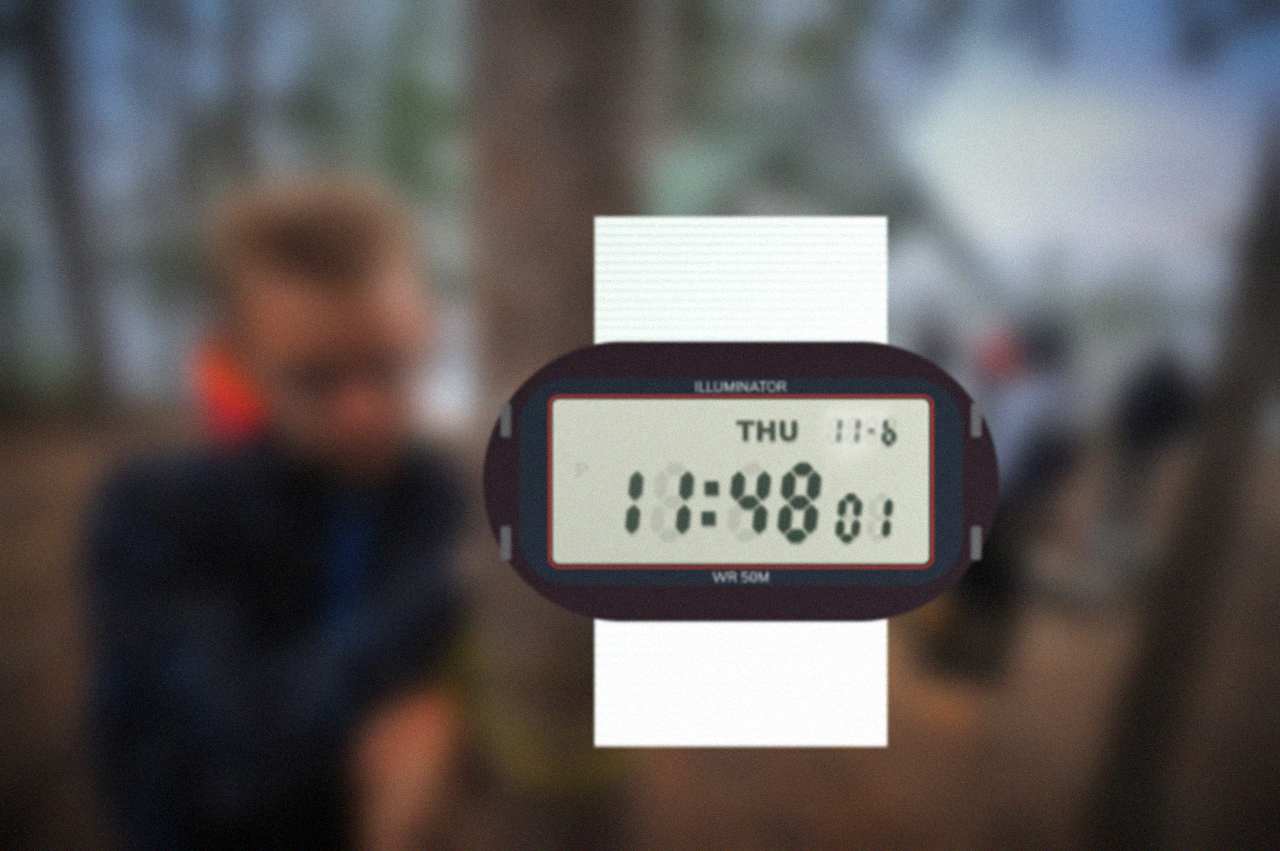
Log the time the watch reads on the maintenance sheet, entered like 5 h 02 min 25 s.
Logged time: 11 h 48 min 01 s
